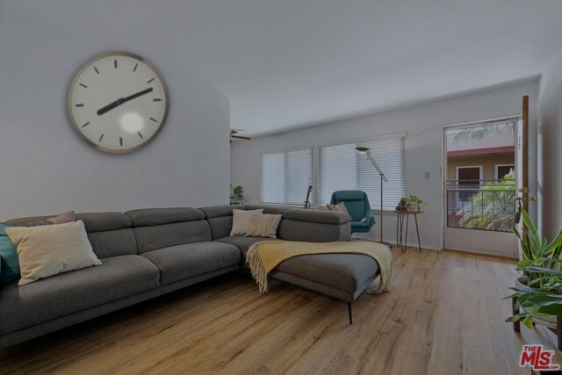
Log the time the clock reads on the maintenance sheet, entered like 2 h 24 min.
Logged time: 8 h 12 min
